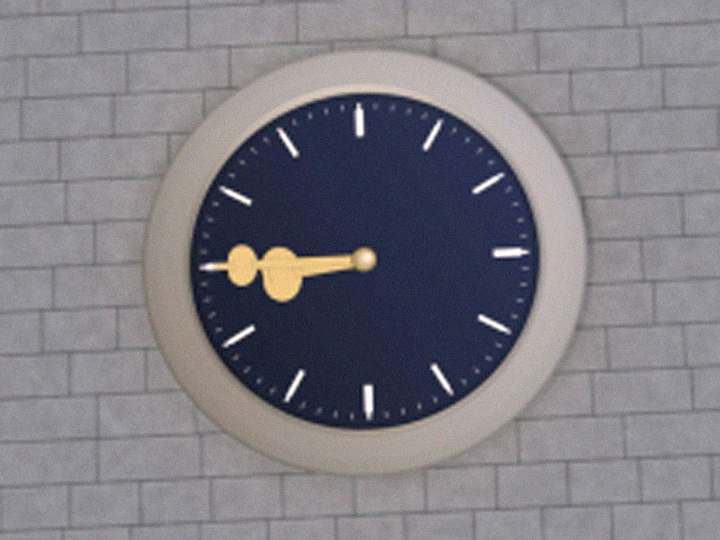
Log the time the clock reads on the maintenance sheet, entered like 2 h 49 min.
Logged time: 8 h 45 min
